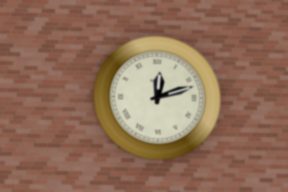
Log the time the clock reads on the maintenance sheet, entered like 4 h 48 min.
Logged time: 12 h 12 min
